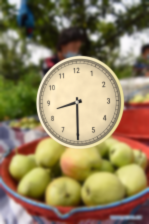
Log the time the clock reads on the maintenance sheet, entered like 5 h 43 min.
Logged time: 8 h 30 min
